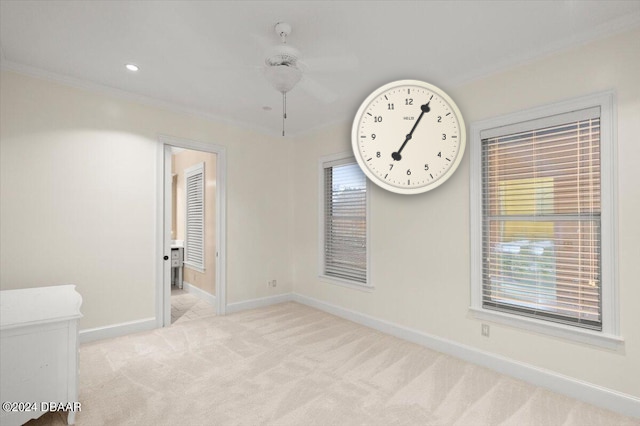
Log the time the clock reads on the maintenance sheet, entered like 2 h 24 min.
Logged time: 7 h 05 min
